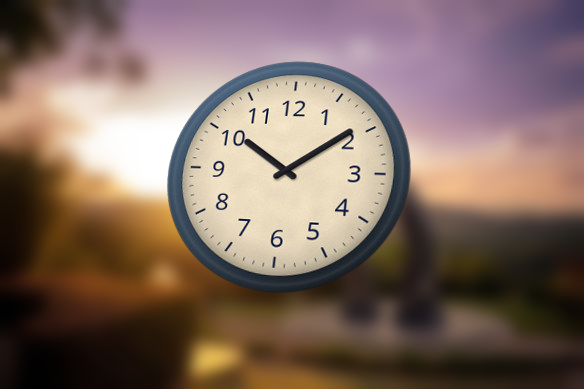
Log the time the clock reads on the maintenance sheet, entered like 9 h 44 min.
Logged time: 10 h 09 min
